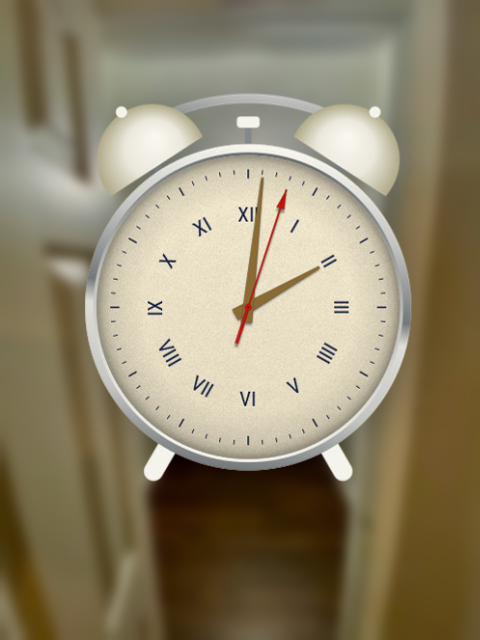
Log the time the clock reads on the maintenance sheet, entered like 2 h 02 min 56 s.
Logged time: 2 h 01 min 03 s
